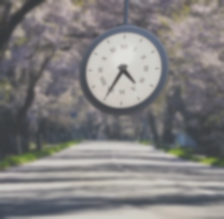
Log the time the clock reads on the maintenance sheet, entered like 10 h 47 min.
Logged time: 4 h 35 min
